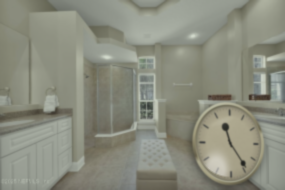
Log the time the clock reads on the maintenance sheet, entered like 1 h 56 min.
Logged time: 11 h 24 min
